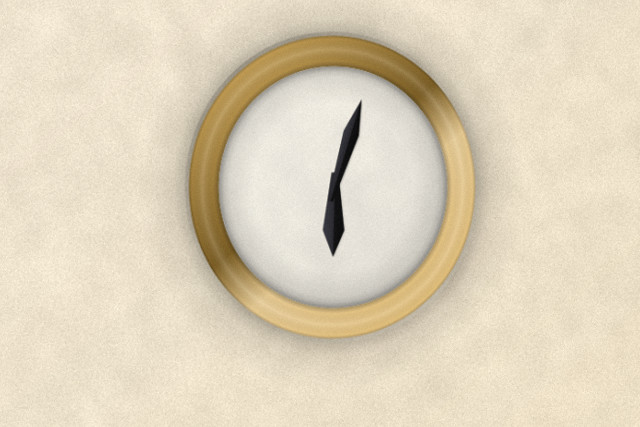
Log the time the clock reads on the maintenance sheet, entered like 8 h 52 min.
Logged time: 6 h 03 min
